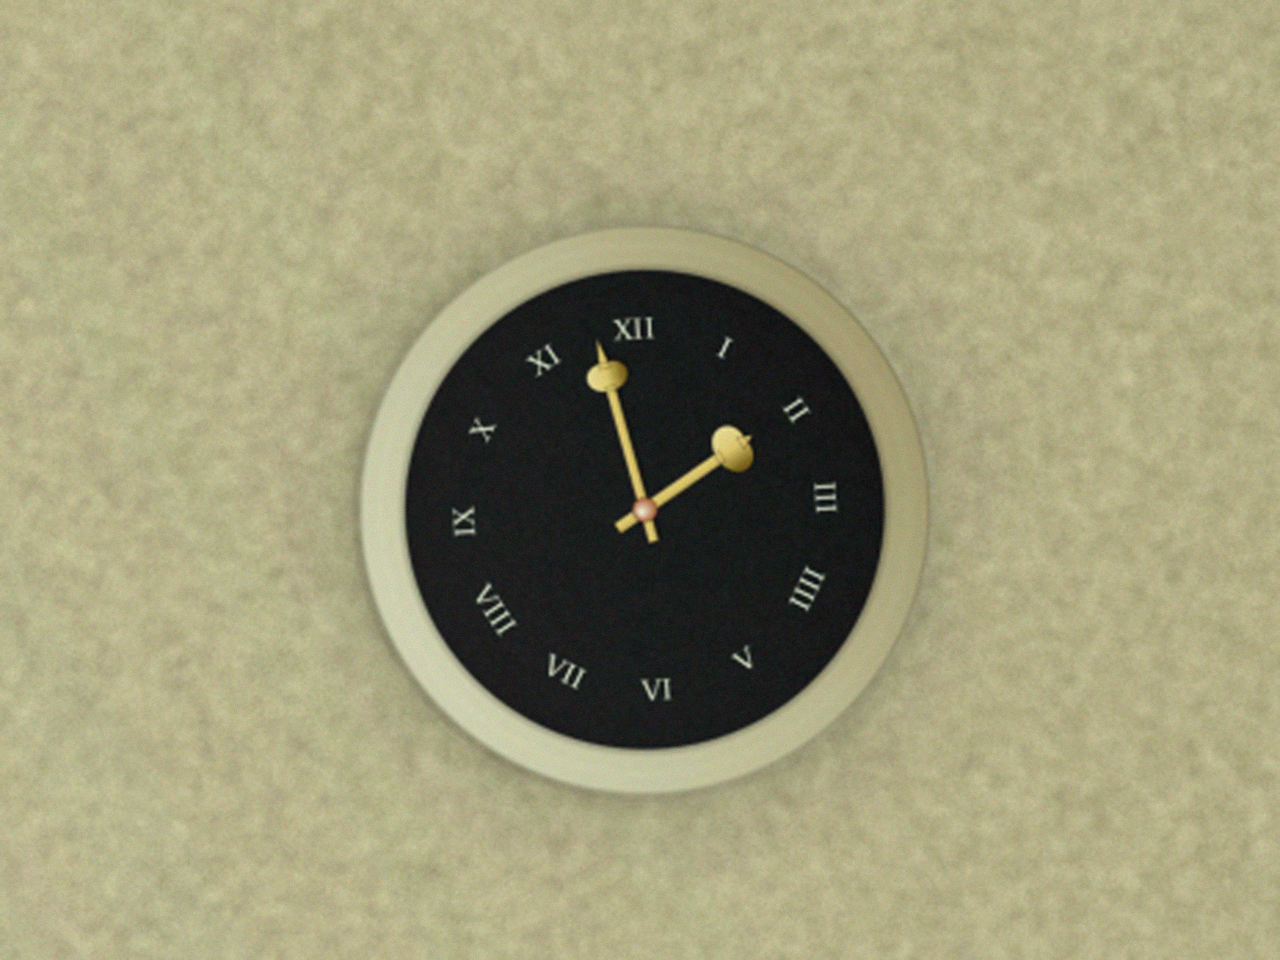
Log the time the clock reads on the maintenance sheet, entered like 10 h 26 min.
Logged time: 1 h 58 min
